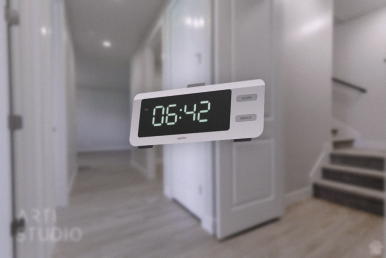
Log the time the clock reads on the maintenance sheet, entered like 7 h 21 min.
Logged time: 6 h 42 min
